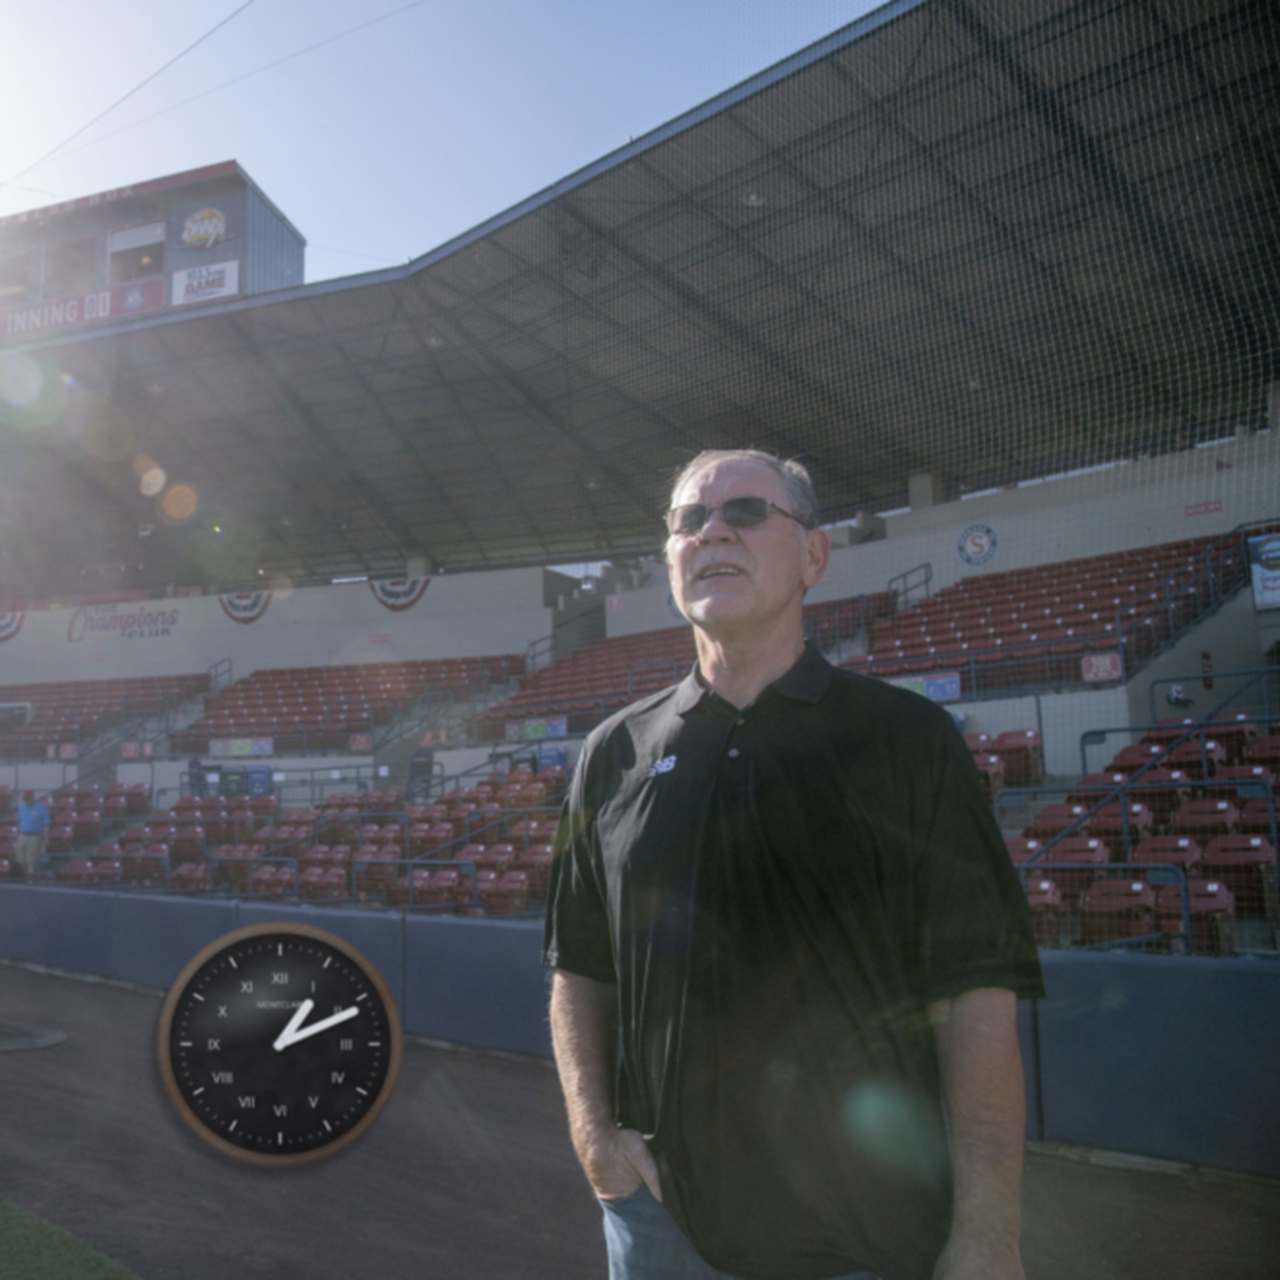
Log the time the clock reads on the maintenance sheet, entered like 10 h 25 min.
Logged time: 1 h 11 min
